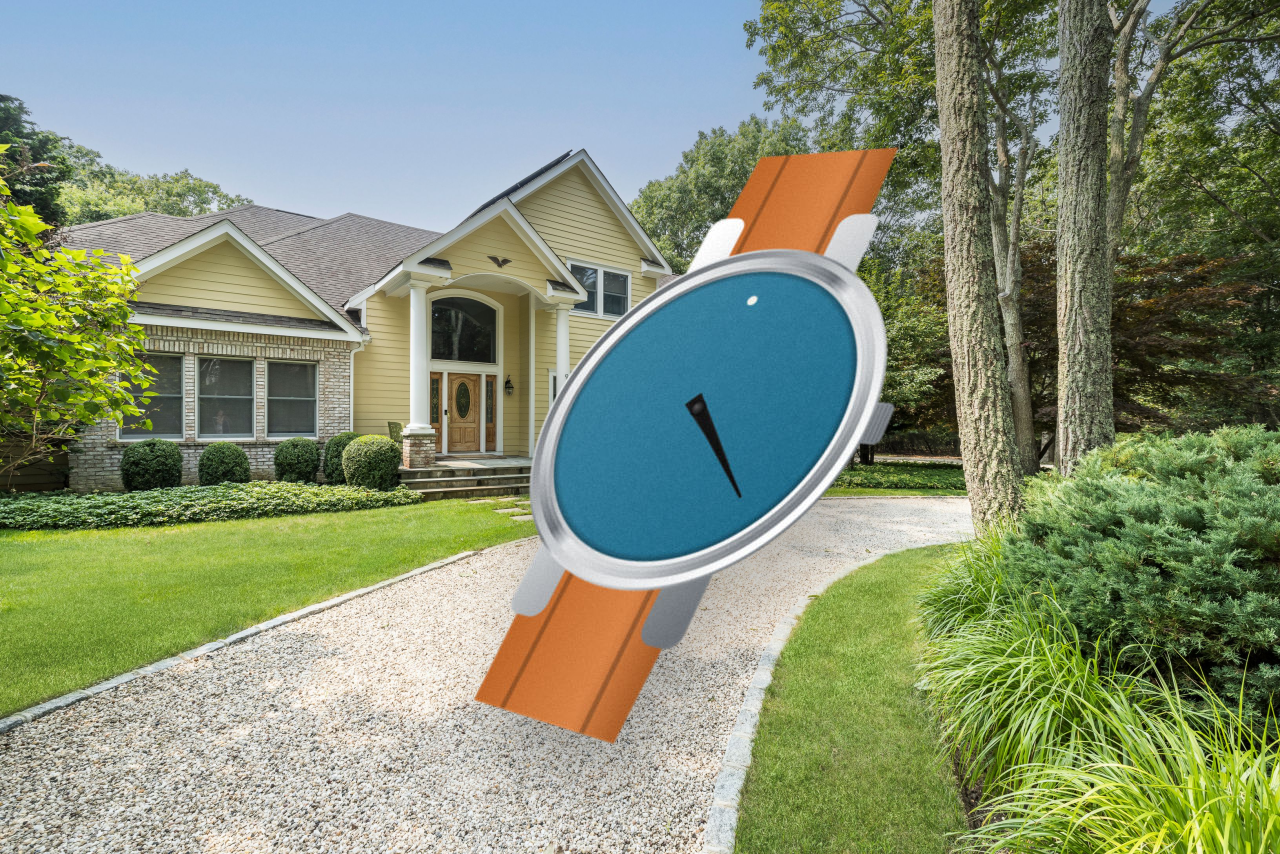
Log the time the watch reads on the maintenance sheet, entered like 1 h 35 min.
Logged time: 4 h 22 min
